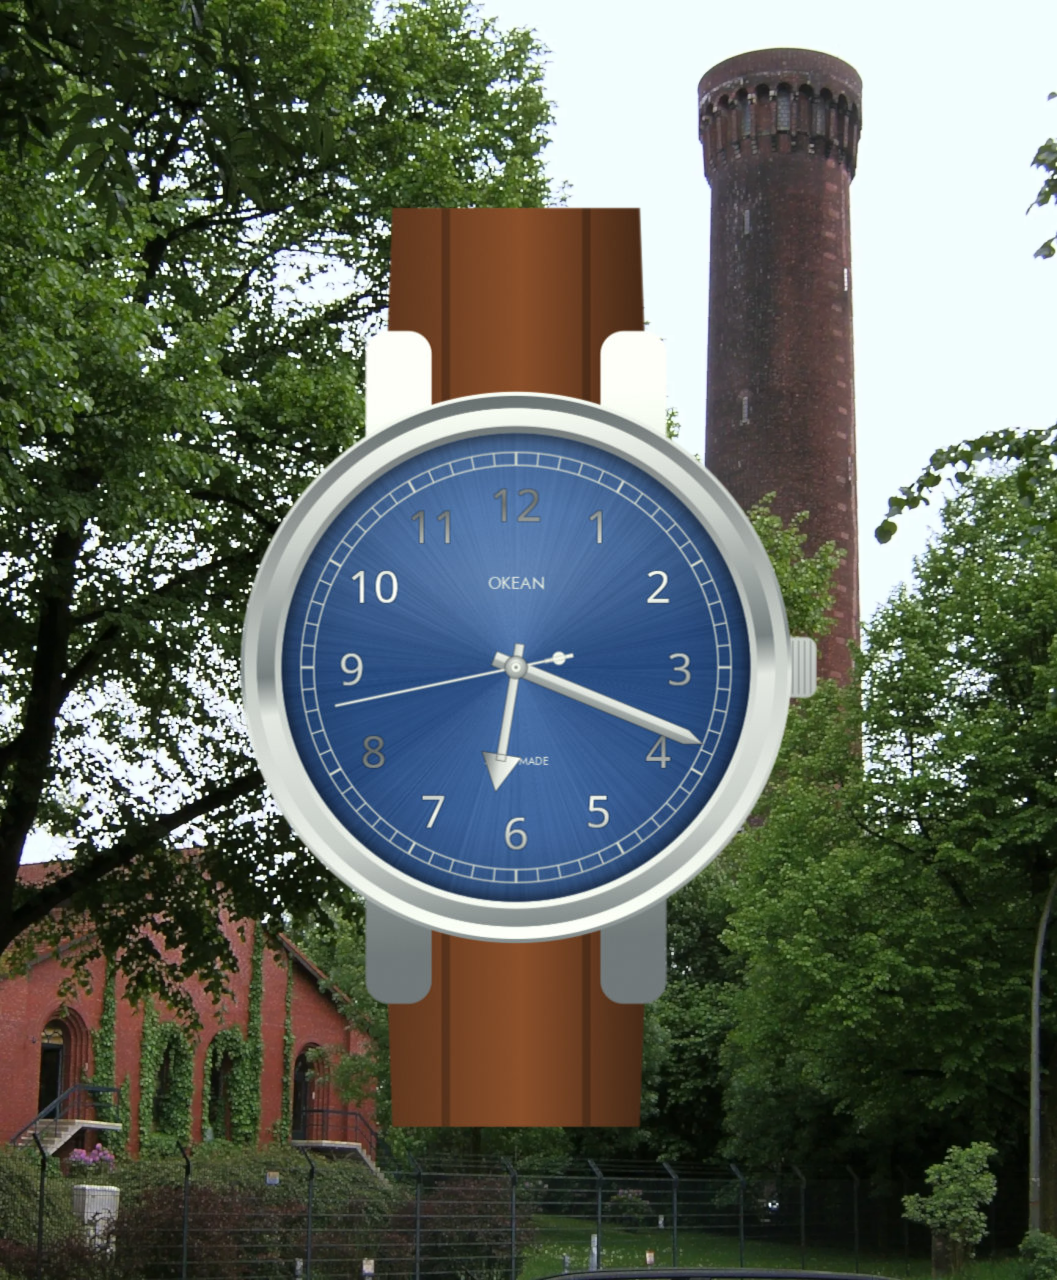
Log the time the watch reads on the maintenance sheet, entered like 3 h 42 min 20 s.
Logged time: 6 h 18 min 43 s
